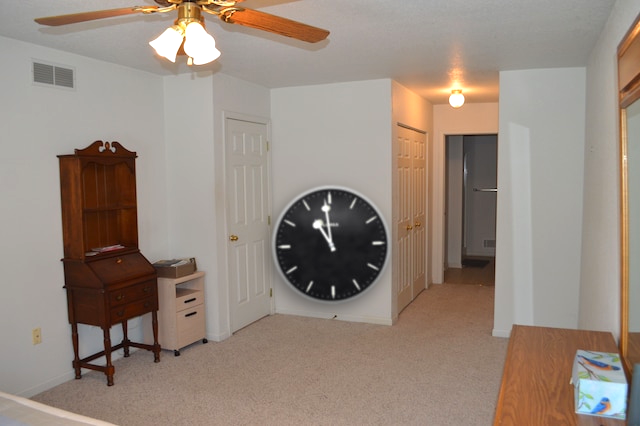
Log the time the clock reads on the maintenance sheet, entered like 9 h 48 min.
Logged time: 10 h 59 min
